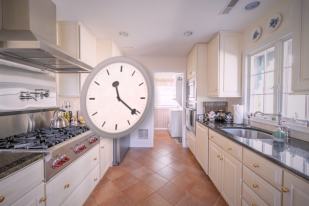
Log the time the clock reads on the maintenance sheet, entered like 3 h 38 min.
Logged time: 11 h 21 min
